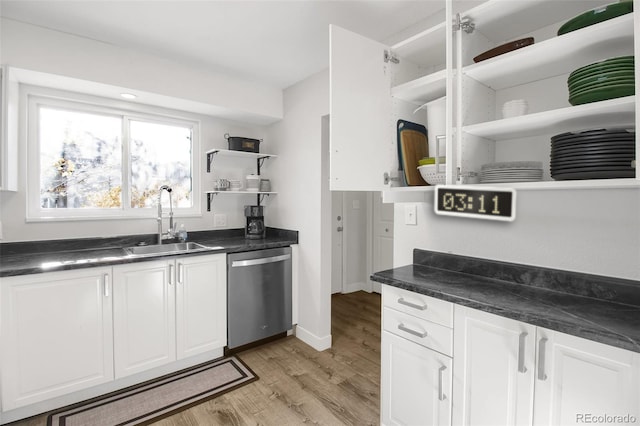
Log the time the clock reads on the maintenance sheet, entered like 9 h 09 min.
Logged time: 3 h 11 min
